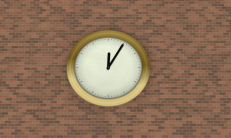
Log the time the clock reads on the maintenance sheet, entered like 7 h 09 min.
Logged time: 12 h 05 min
